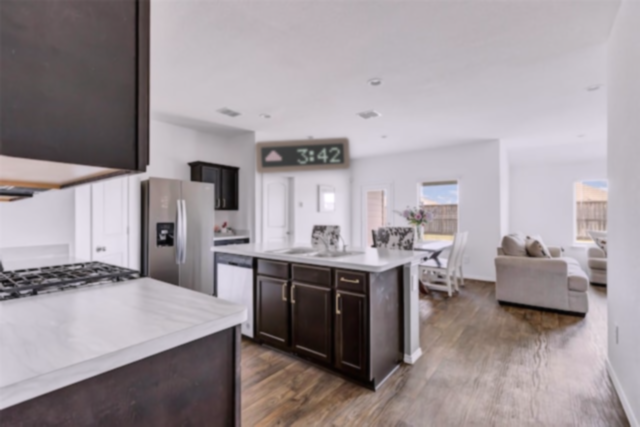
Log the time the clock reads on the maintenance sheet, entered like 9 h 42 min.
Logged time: 3 h 42 min
